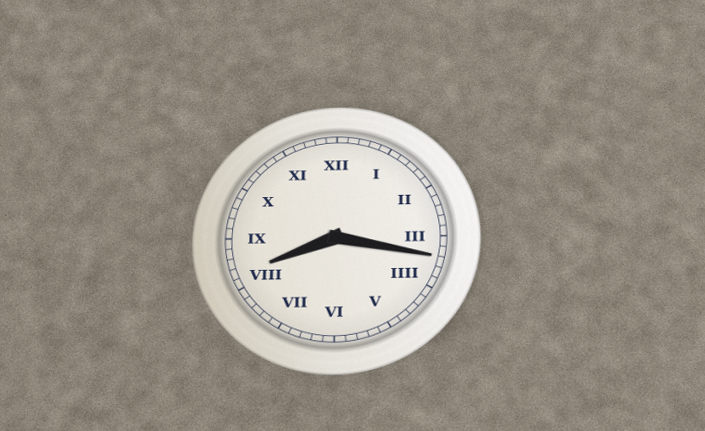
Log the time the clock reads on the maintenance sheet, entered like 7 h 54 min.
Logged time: 8 h 17 min
